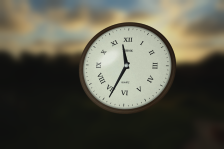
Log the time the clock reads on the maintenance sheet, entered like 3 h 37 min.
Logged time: 11 h 34 min
